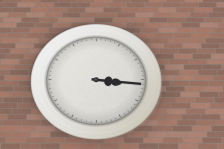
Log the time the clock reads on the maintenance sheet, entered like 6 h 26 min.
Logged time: 3 h 16 min
